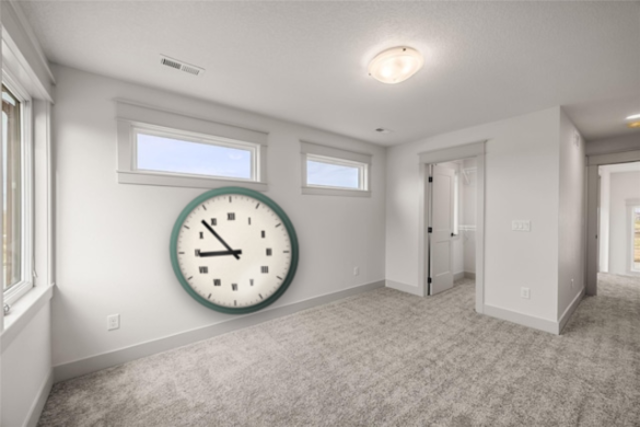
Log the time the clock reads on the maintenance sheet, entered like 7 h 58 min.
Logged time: 8 h 53 min
